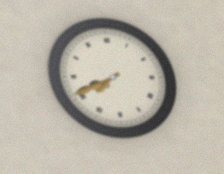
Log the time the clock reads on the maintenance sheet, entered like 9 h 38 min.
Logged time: 7 h 41 min
